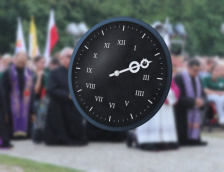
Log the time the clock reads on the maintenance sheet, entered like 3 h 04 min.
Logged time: 2 h 11 min
